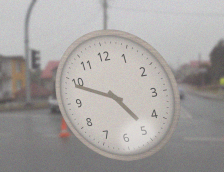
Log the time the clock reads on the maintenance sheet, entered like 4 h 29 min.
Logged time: 4 h 49 min
